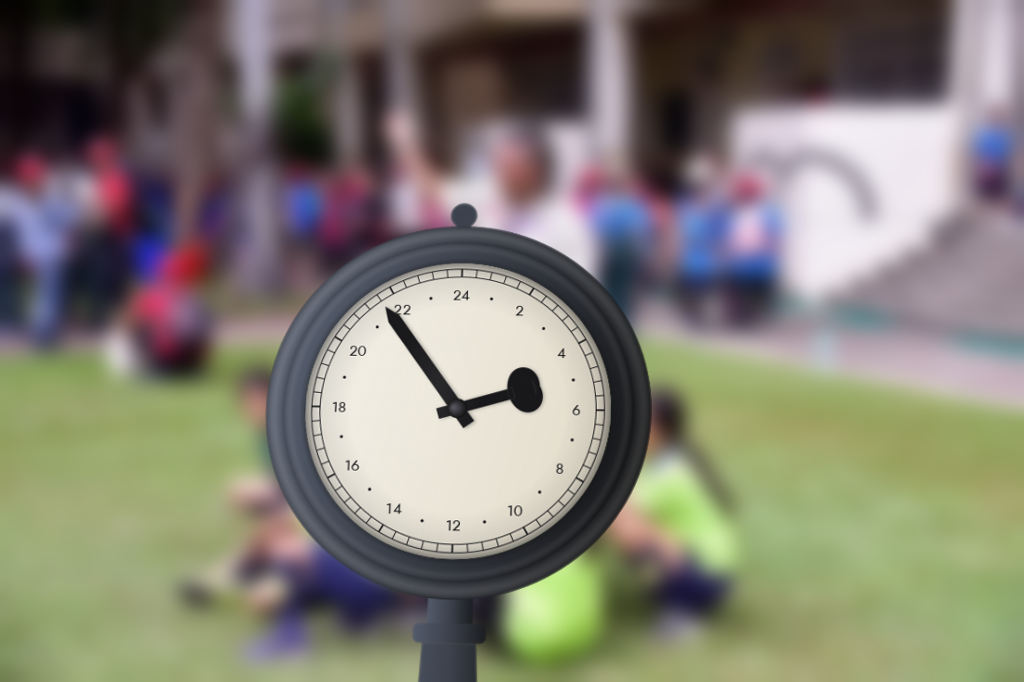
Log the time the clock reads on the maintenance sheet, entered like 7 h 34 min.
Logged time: 4 h 54 min
